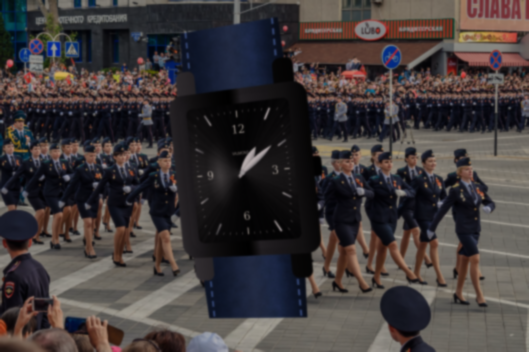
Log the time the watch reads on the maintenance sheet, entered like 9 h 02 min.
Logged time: 1 h 09 min
